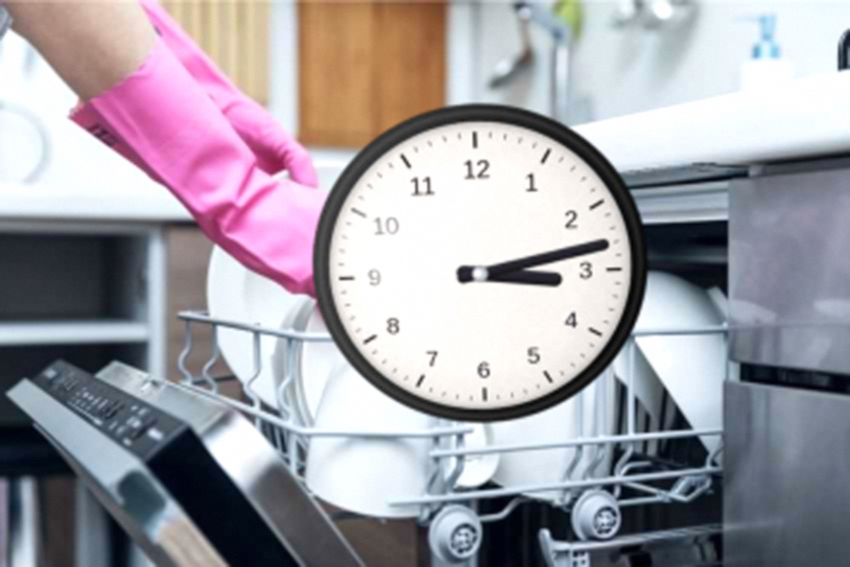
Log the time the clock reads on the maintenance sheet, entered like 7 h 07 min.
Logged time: 3 h 13 min
